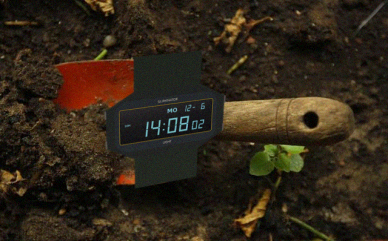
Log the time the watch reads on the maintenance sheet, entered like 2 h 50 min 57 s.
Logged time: 14 h 08 min 02 s
